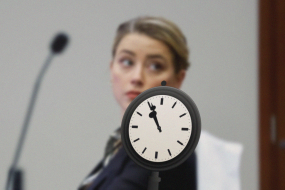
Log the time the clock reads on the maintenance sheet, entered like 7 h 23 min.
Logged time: 10 h 56 min
